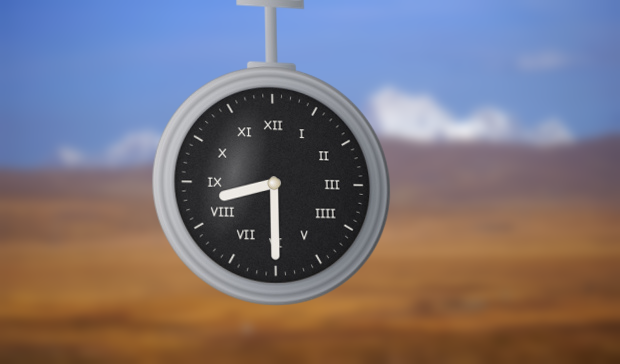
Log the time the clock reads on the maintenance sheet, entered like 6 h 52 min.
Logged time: 8 h 30 min
